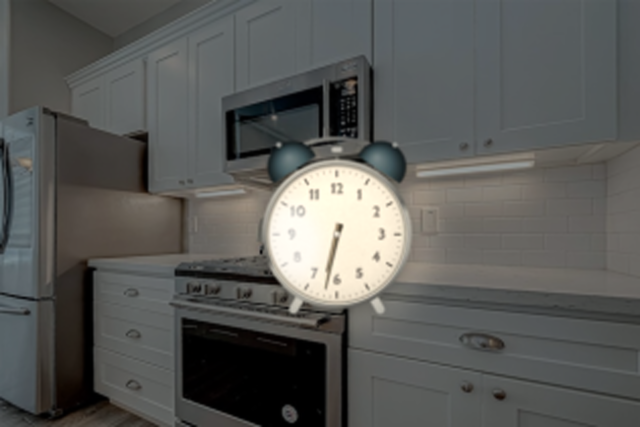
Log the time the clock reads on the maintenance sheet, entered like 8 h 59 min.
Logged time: 6 h 32 min
